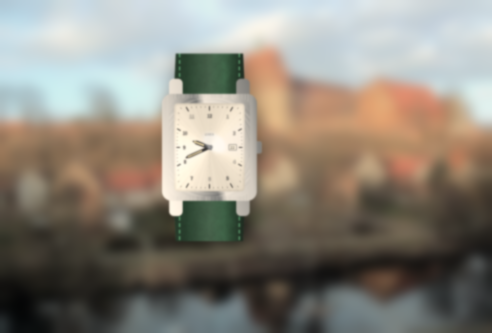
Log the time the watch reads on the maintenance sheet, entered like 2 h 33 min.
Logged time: 9 h 41 min
